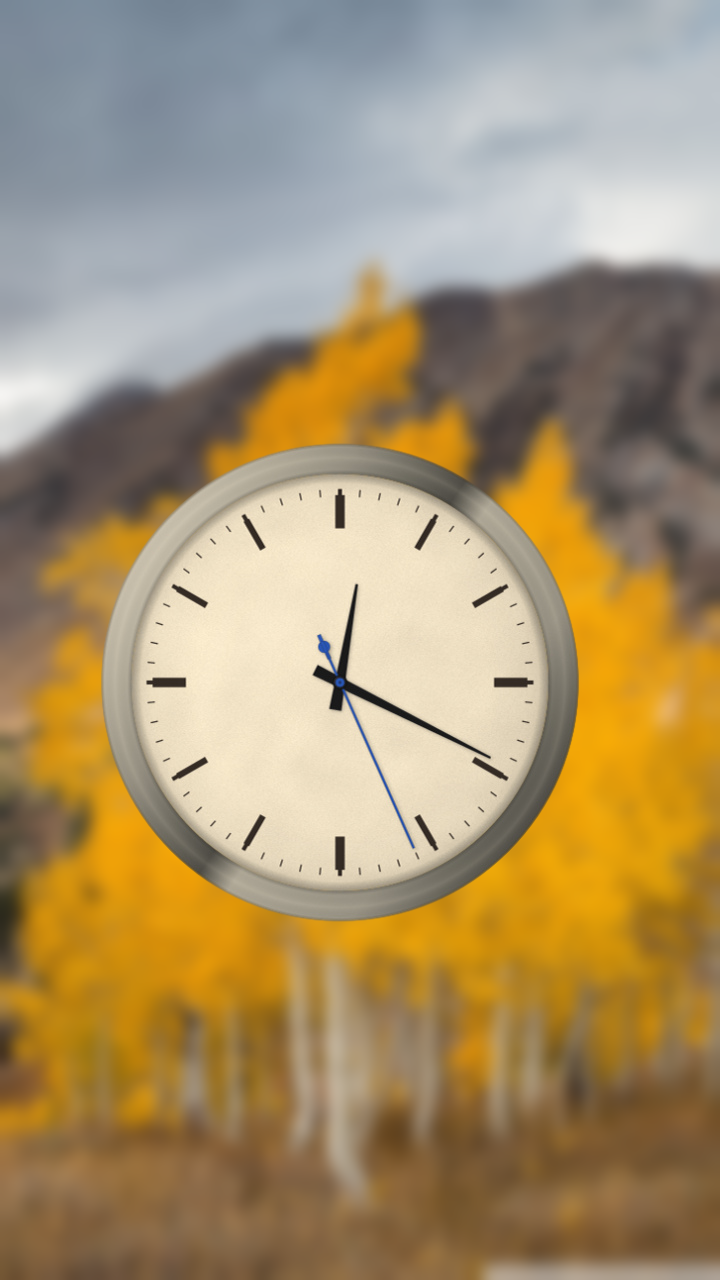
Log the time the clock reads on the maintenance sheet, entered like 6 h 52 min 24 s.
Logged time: 12 h 19 min 26 s
